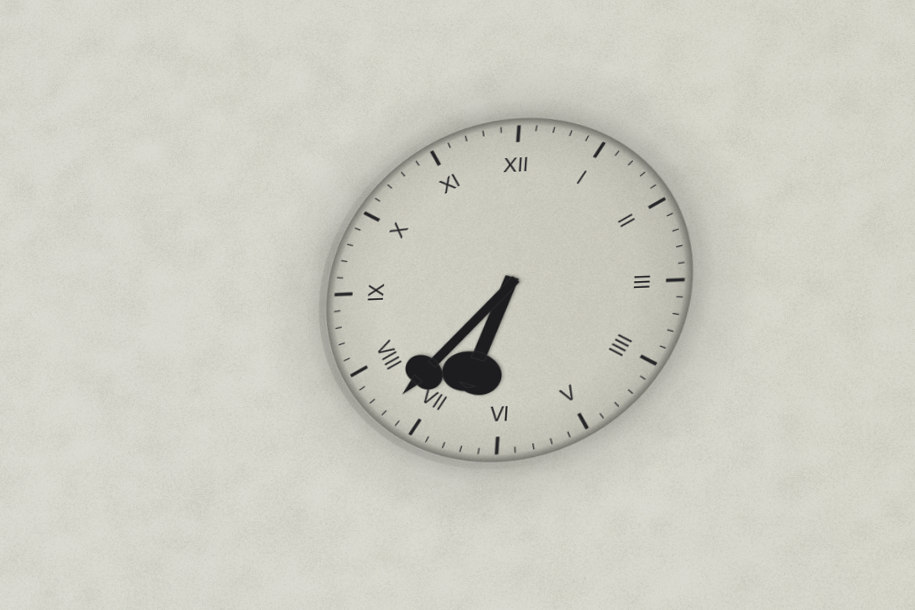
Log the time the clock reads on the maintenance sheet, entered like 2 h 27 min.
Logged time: 6 h 37 min
